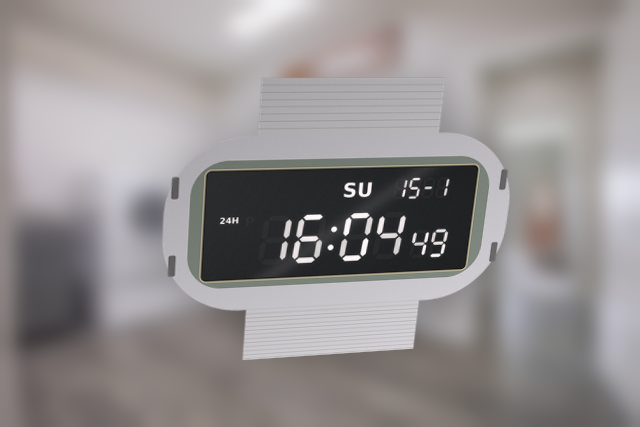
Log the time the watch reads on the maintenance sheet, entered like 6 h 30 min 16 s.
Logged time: 16 h 04 min 49 s
